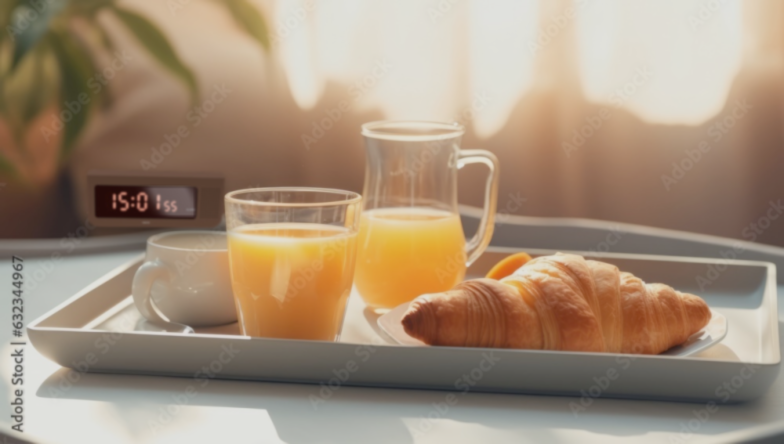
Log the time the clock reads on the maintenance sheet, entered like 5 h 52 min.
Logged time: 15 h 01 min
